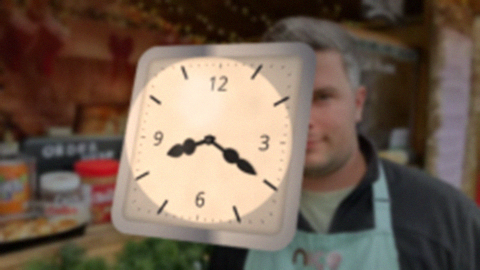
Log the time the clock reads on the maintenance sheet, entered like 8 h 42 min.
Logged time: 8 h 20 min
